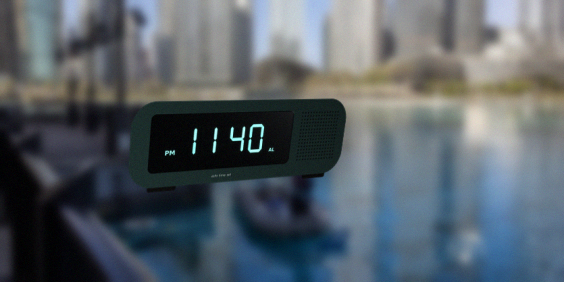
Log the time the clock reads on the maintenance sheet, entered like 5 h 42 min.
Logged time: 11 h 40 min
